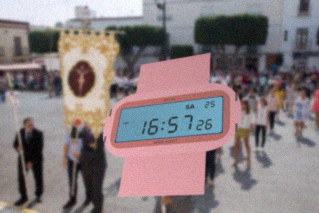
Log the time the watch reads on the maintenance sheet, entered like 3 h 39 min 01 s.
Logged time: 16 h 57 min 26 s
